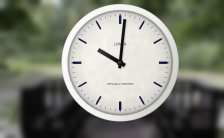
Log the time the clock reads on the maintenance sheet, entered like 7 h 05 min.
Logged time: 10 h 01 min
